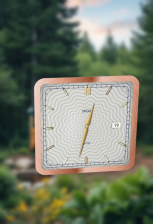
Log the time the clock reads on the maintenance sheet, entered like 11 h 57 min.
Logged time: 12 h 32 min
